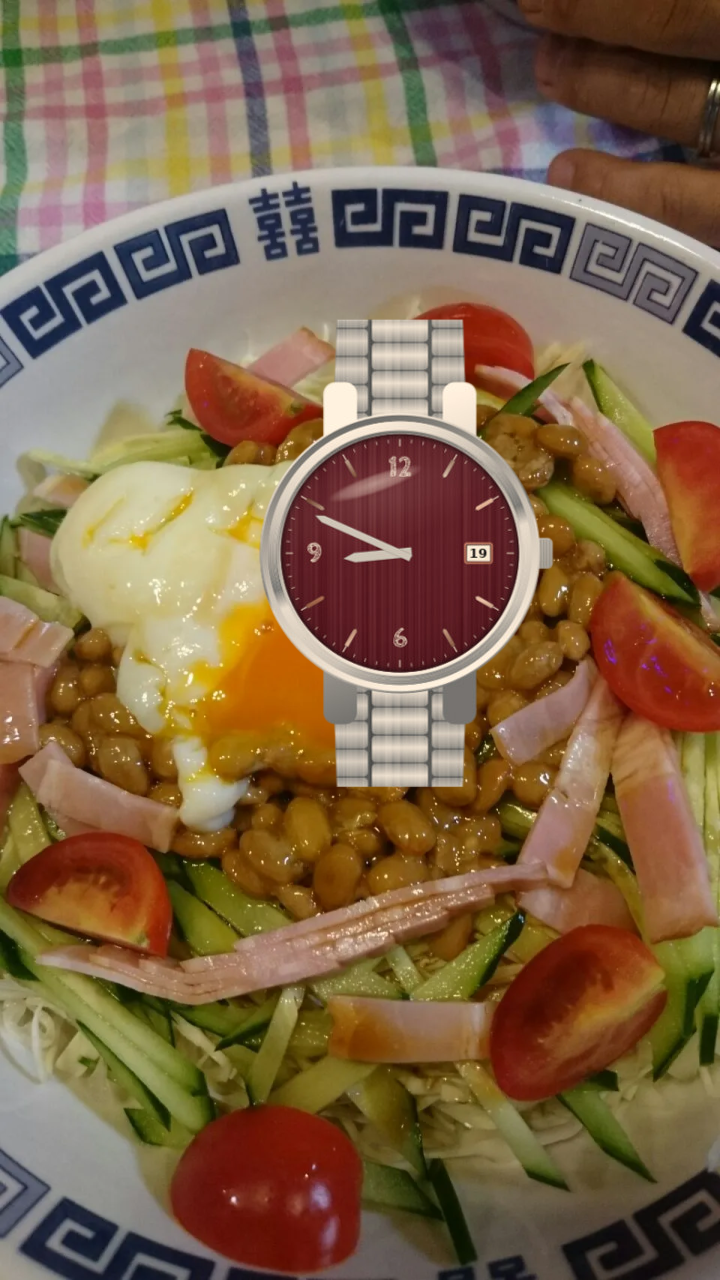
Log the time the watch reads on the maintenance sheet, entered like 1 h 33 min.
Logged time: 8 h 49 min
